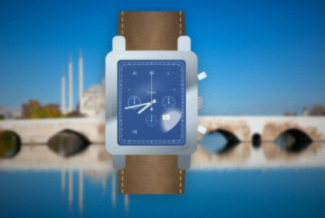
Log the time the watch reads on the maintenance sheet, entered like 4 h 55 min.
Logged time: 7 h 43 min
